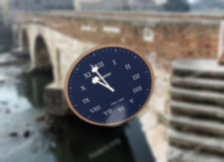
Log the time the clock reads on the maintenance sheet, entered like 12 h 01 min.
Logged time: 10 h 58 min
